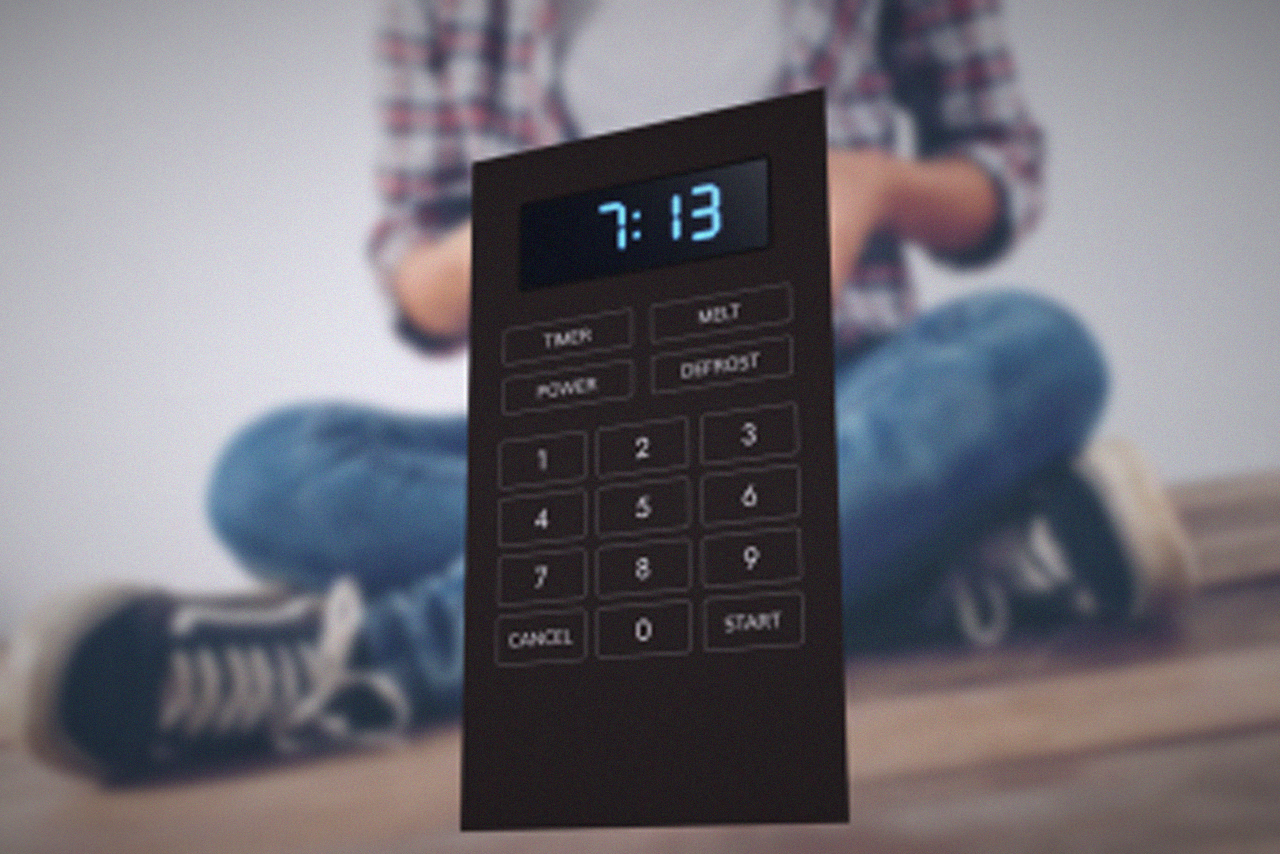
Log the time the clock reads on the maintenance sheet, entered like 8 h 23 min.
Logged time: 7 h 13 min
